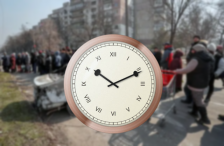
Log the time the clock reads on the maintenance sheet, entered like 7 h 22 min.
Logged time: 10 h 11 min
